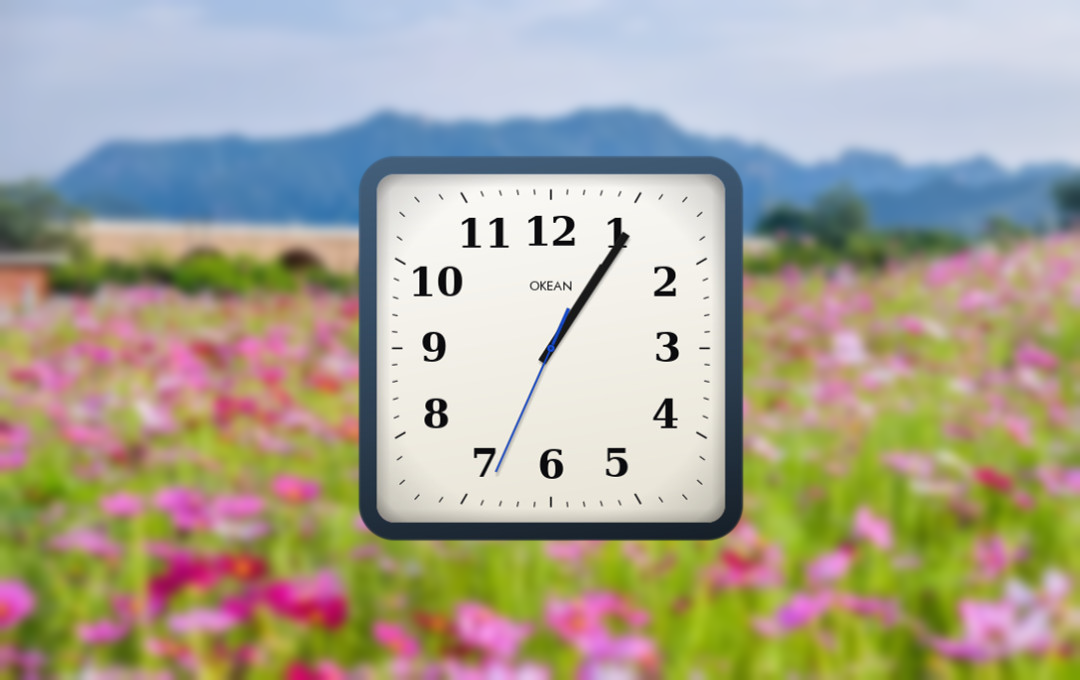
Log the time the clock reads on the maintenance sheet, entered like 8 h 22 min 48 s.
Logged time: 1 h 05 min 34 s
